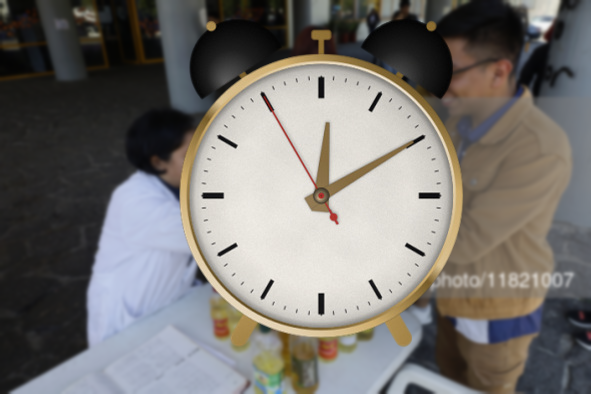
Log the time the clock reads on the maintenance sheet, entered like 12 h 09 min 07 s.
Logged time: 12 h 09 min 55 s
